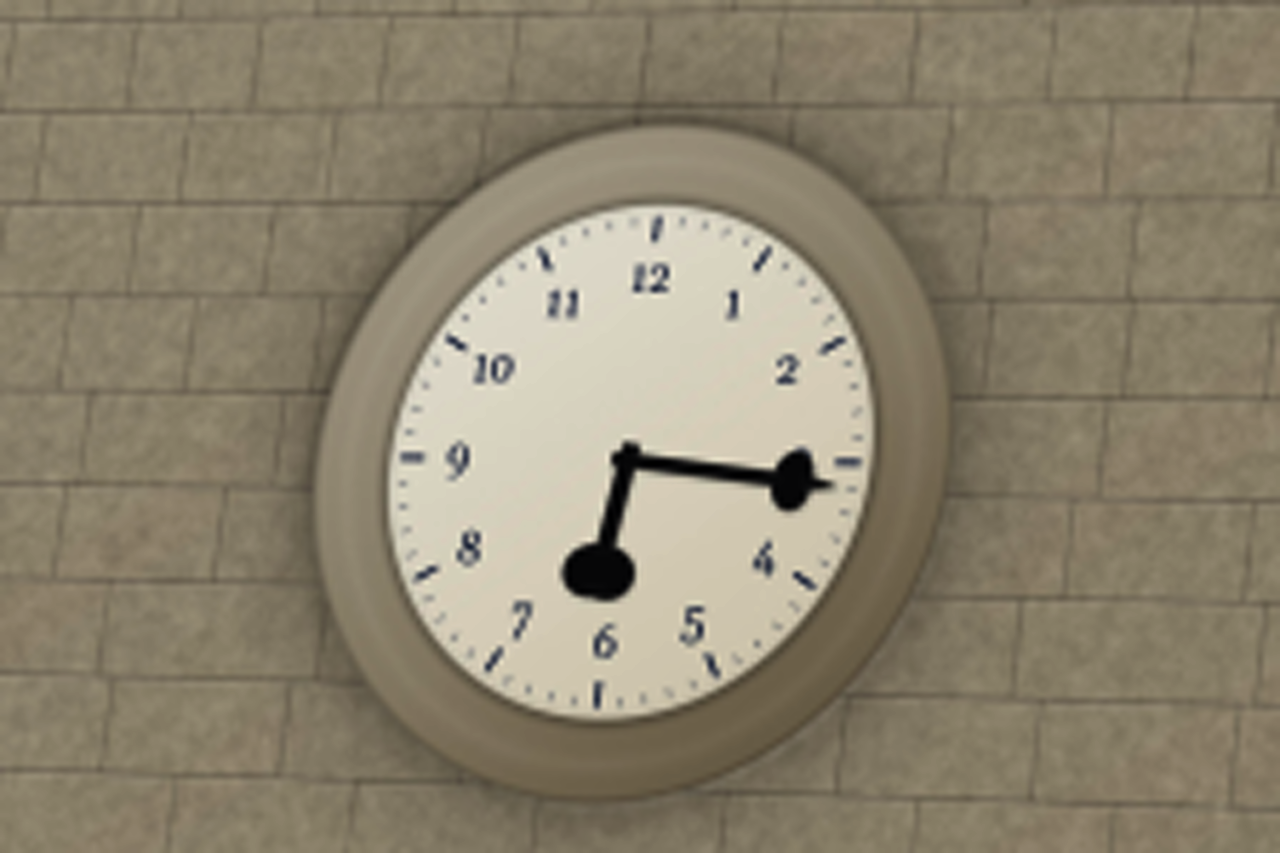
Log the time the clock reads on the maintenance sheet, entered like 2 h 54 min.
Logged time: 6 h 16 min
